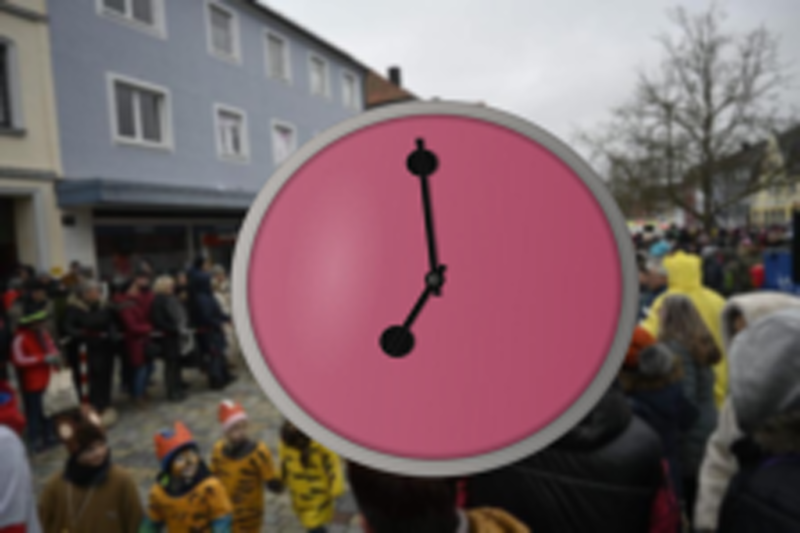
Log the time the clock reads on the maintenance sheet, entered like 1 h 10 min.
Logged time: 6 h 59 min
